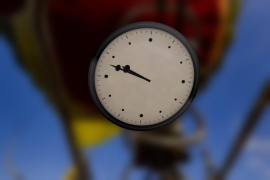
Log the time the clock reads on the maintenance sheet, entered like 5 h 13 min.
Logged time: 9 h 48 min
